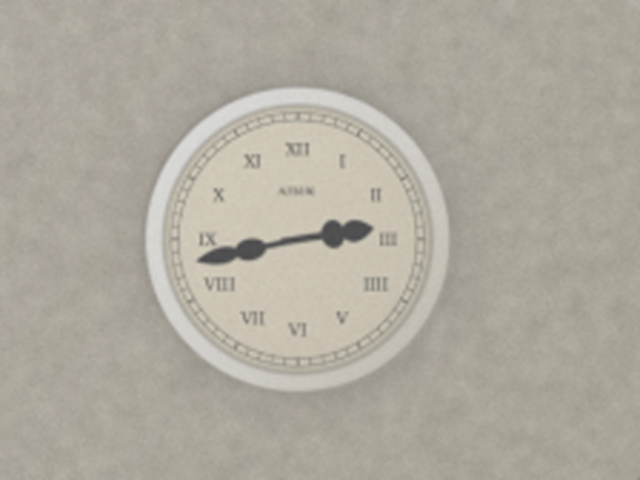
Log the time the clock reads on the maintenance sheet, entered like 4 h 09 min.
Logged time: 2 h 43 min
